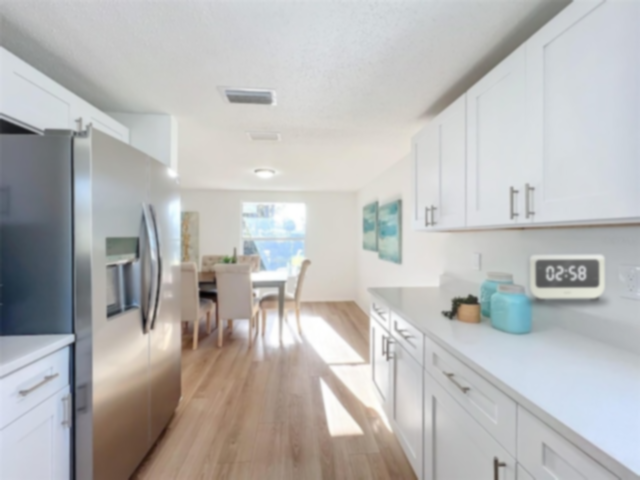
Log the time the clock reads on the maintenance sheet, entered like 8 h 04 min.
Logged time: 2 h 58 min
